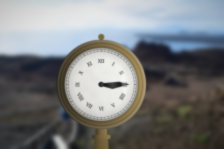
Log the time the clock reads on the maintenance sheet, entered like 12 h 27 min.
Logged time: 3 h 15 min
